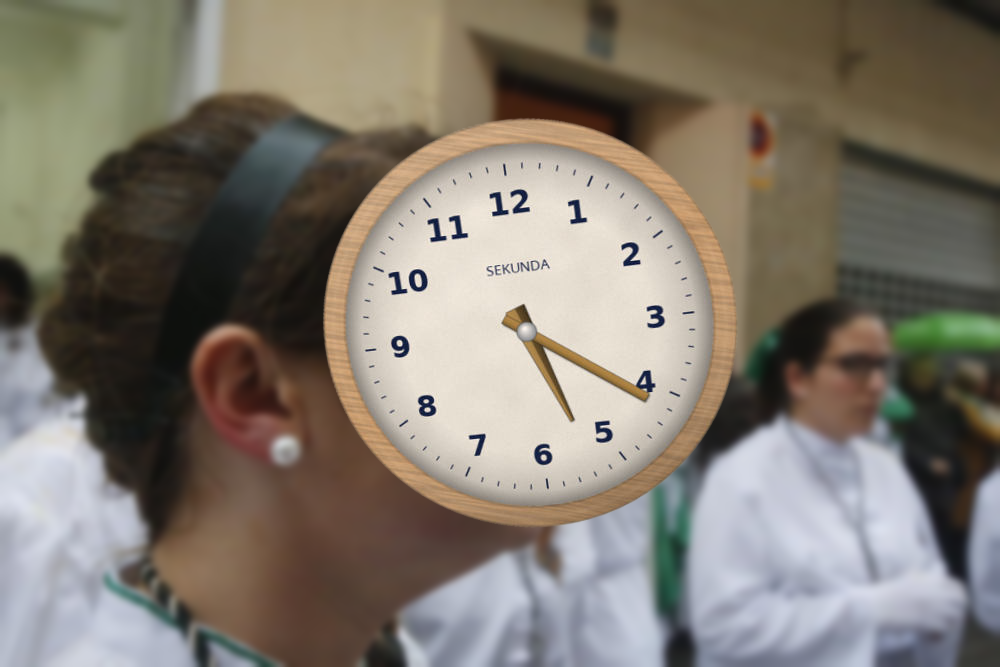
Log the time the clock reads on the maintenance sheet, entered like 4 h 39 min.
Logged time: 5 h 21 min
